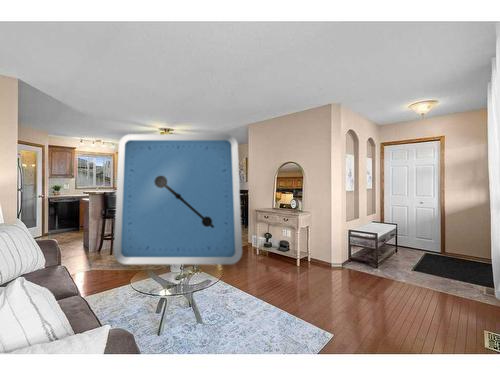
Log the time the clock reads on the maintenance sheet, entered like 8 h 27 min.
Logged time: 10 h 22 min
